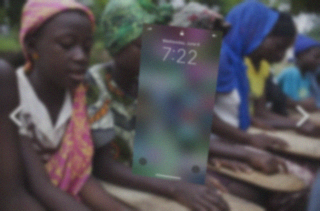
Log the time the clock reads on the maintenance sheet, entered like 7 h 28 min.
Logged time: 7 h 22 min
